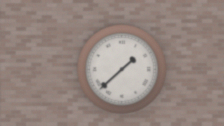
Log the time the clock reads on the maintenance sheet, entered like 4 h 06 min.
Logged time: 1 h 38 min
